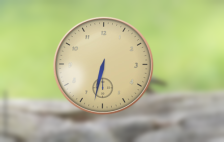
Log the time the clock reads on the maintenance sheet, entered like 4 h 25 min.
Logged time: 6 h 32 min
